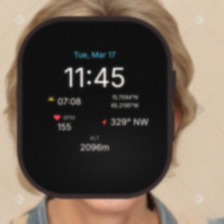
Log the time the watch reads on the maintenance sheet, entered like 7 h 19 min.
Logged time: 11 h 45 min
